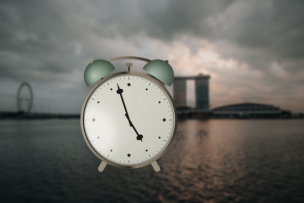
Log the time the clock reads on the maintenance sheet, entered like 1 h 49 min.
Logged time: 4 h 57 min
